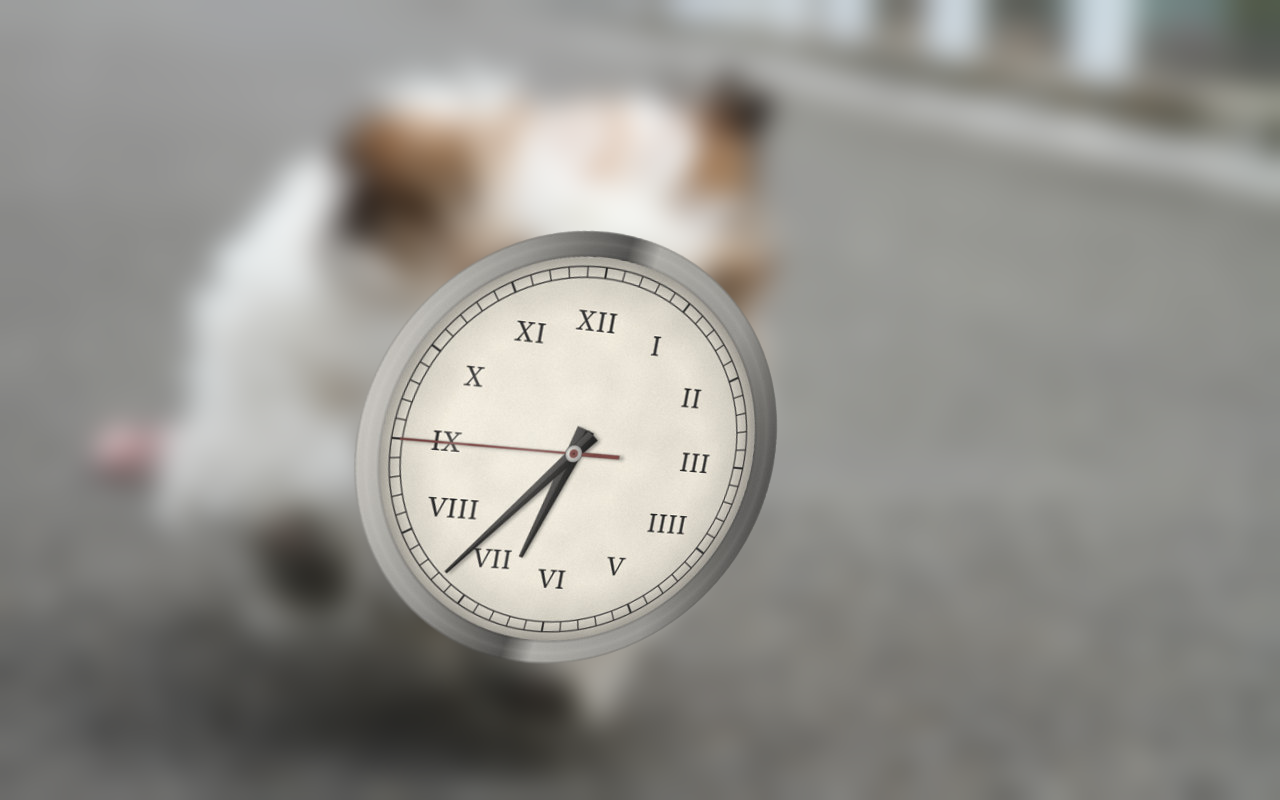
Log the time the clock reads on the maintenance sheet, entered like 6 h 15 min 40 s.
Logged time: 6 h 36 min 45 s
